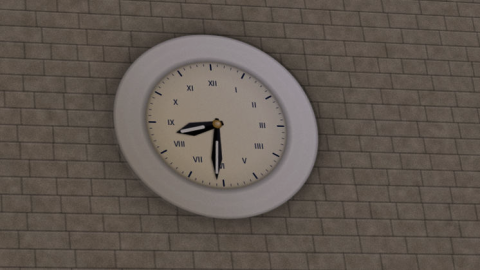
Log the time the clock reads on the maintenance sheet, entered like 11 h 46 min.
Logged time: 8 h 31 min
